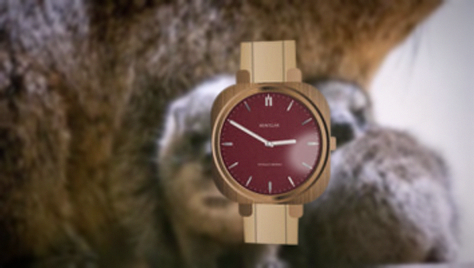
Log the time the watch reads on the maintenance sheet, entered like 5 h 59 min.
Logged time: 2 h 50 min
